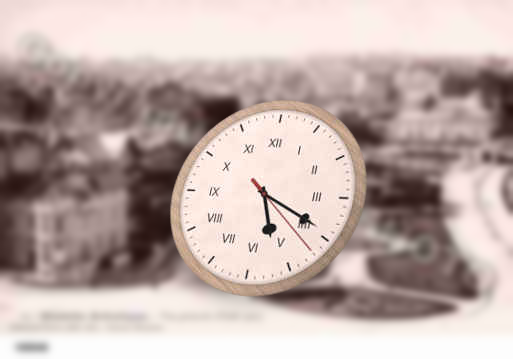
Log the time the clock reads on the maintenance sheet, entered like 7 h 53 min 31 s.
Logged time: 5 h 19 min 22 s
